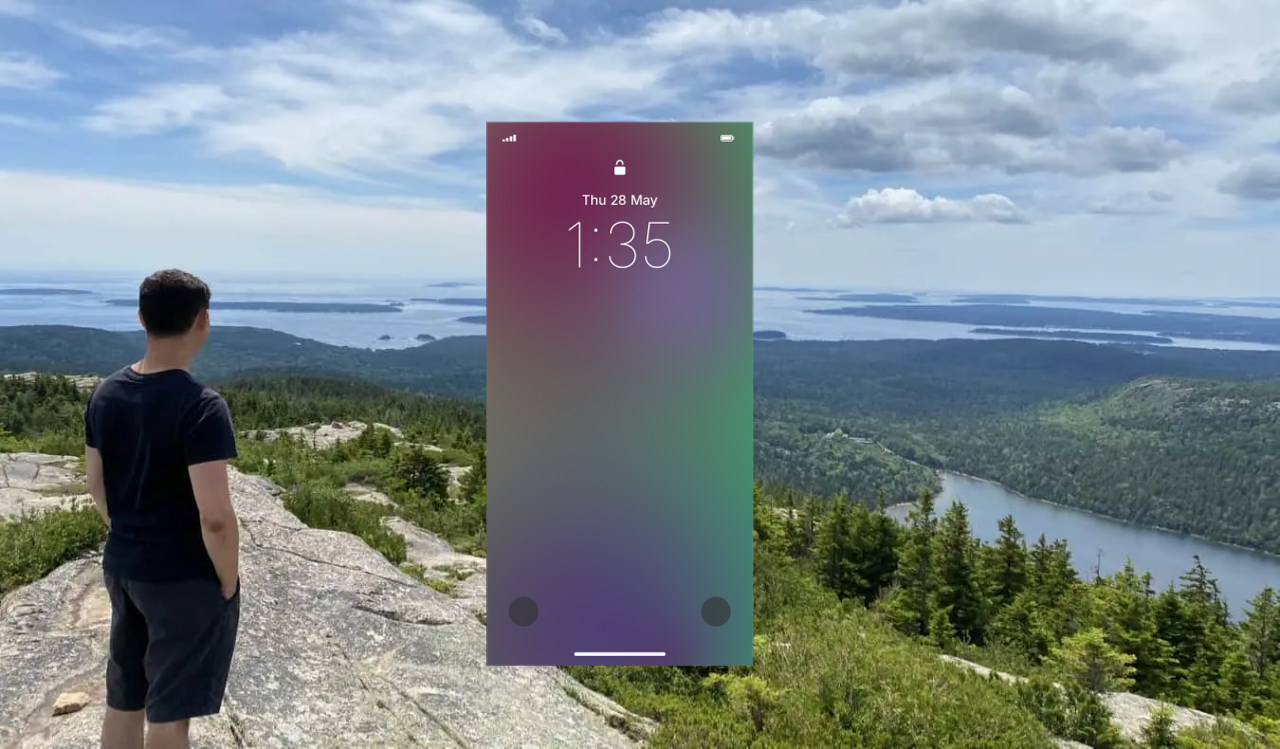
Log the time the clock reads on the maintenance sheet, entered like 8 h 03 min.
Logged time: 1 h 35 min
